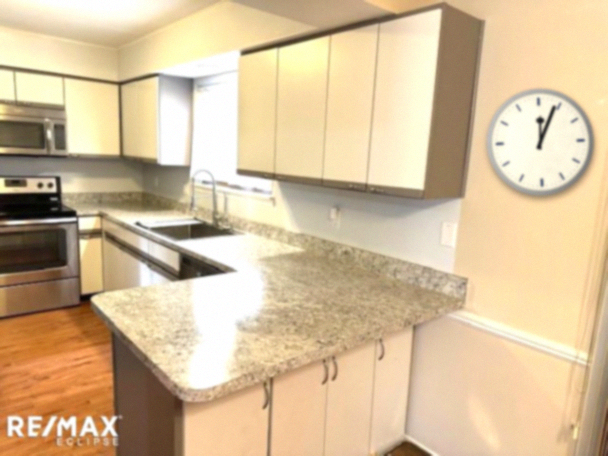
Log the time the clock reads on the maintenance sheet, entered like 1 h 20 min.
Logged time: 12 h 04 min
